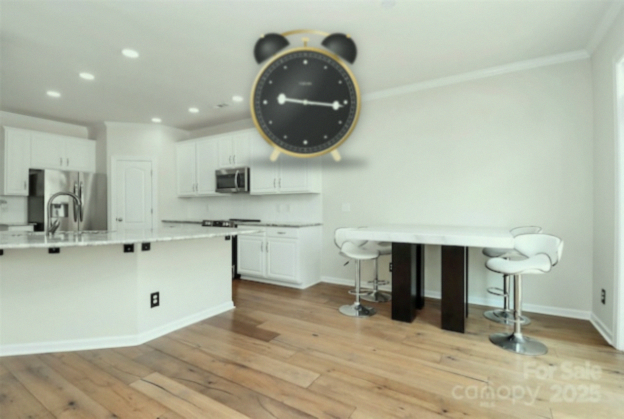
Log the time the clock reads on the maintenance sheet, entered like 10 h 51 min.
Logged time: 9 h 16 min
